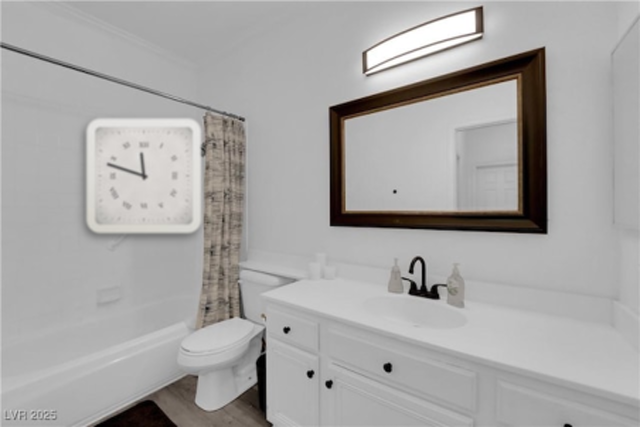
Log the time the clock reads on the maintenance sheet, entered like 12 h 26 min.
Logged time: 11 h 48 min
